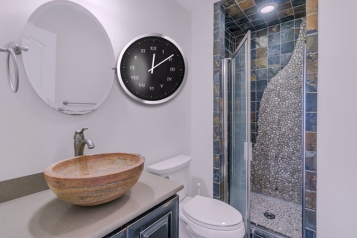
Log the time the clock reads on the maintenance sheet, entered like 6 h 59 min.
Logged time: 12 h 09 min
